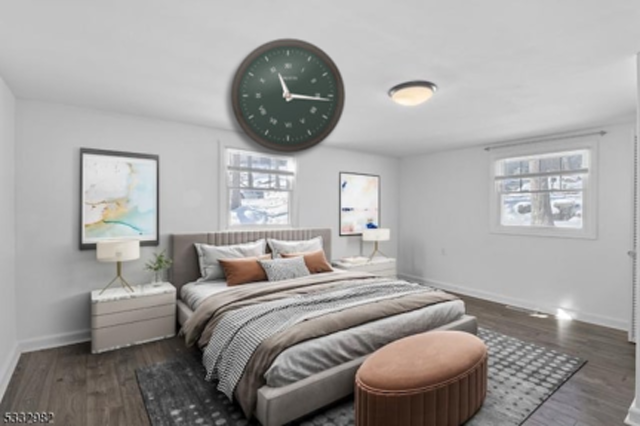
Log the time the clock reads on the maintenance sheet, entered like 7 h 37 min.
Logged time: 11 h 16 min
